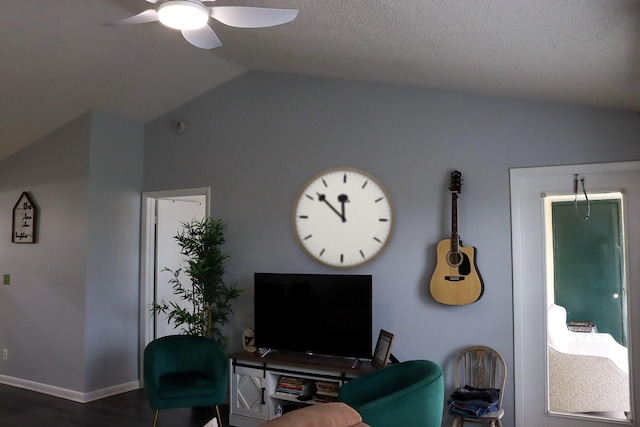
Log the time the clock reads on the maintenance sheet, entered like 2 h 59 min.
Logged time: 11 h 52 min
